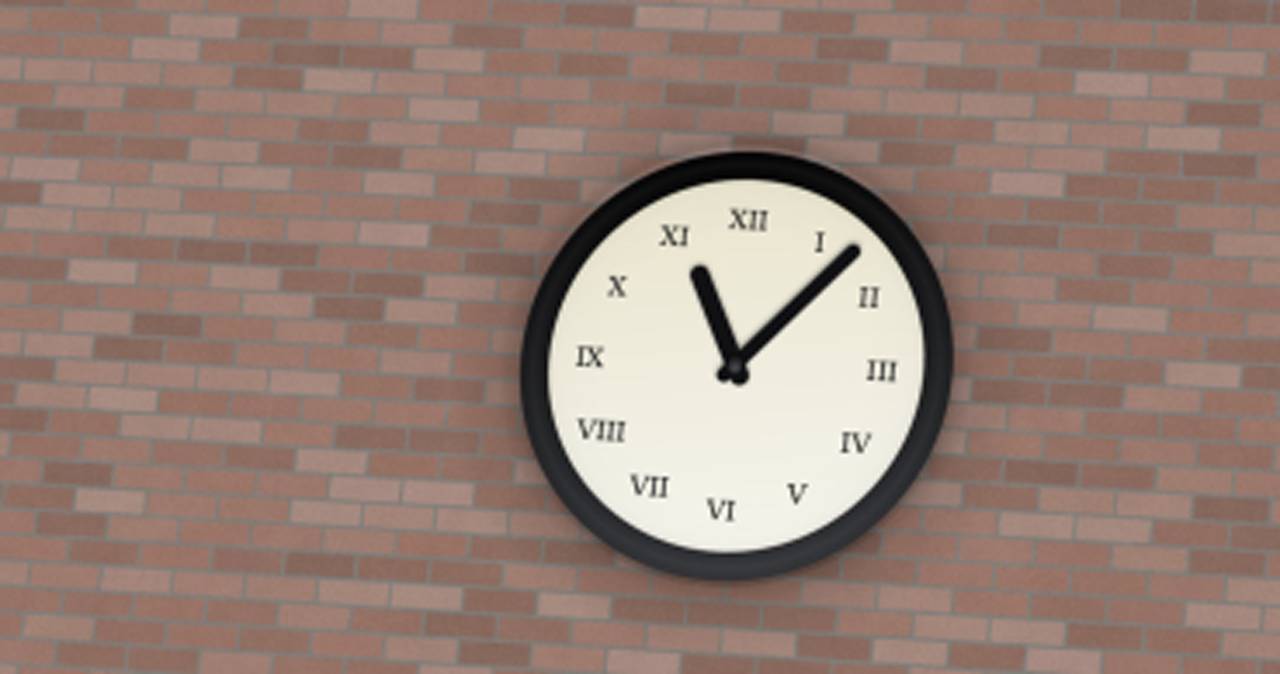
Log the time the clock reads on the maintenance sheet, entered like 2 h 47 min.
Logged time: 11 h 07 min
